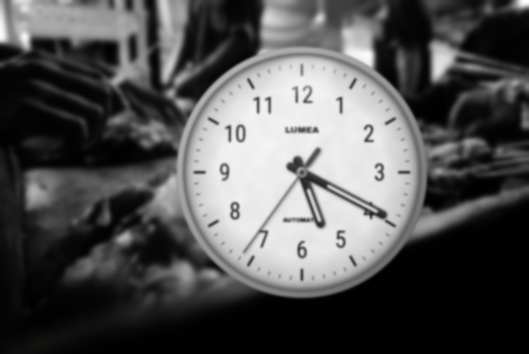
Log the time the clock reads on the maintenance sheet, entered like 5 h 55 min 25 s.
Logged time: 5 h 19 min 36 s
